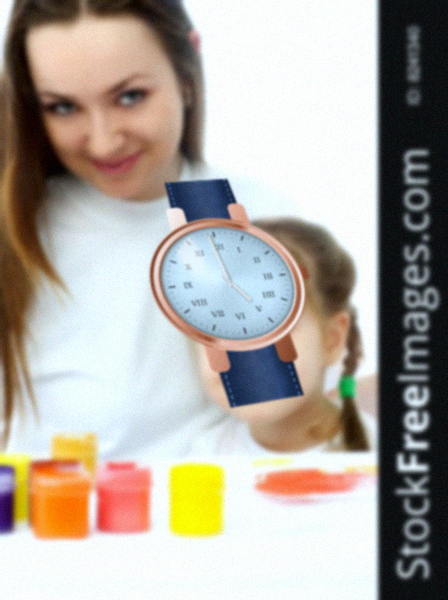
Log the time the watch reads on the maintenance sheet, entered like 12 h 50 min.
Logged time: 4 h 59 min
